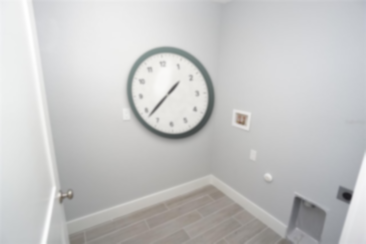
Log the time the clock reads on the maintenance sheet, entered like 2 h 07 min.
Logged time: 1 h 38 min
